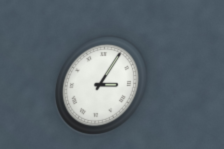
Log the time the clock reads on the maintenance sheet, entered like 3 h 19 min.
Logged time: 3 h 05 min
